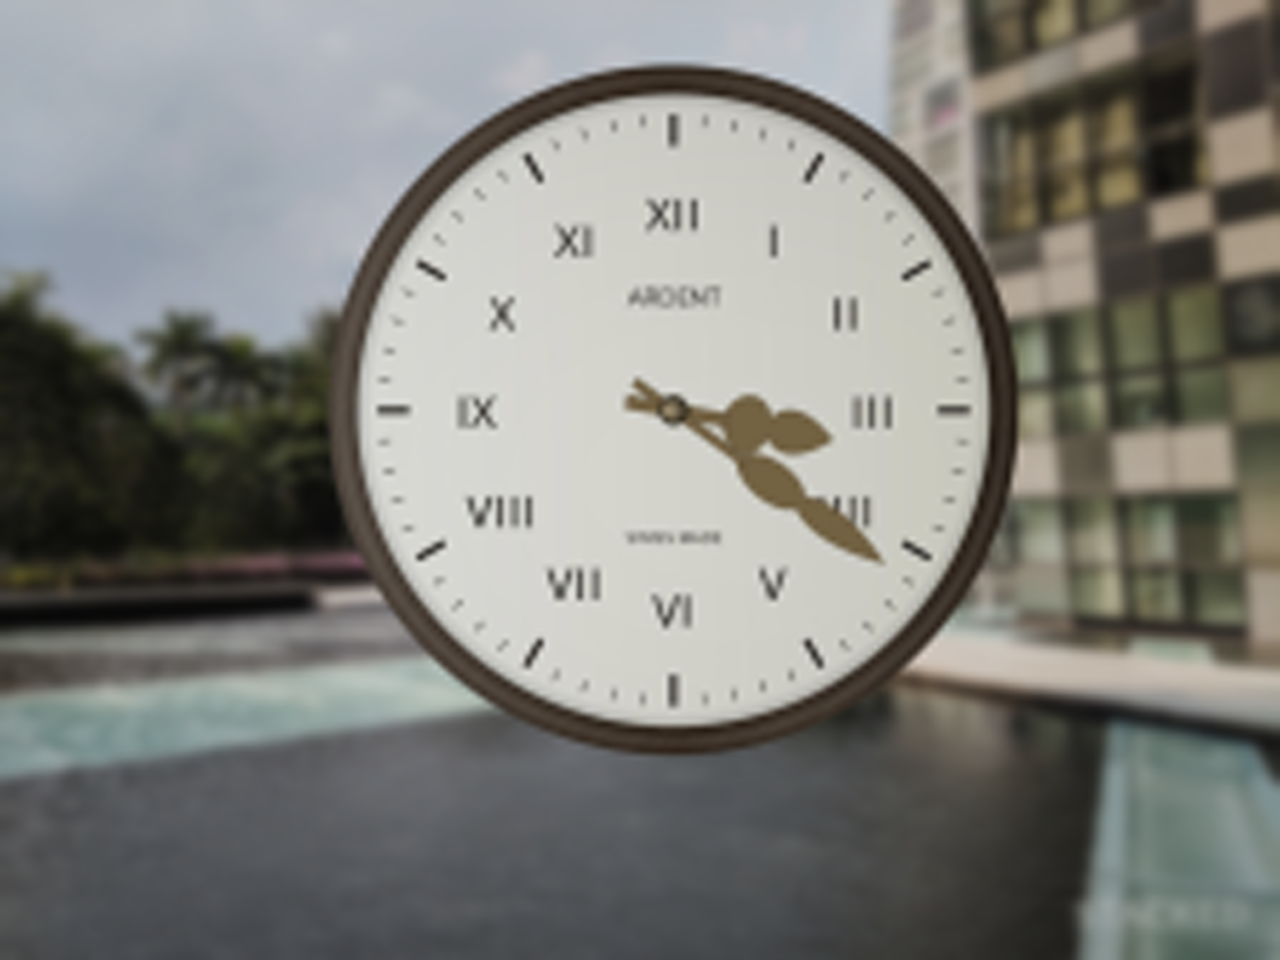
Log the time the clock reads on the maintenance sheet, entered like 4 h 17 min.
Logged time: 3 h 21 min
